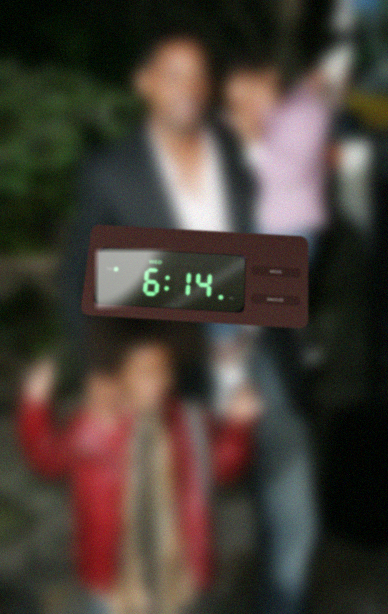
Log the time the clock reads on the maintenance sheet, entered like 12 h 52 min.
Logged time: 6 h 14 min
